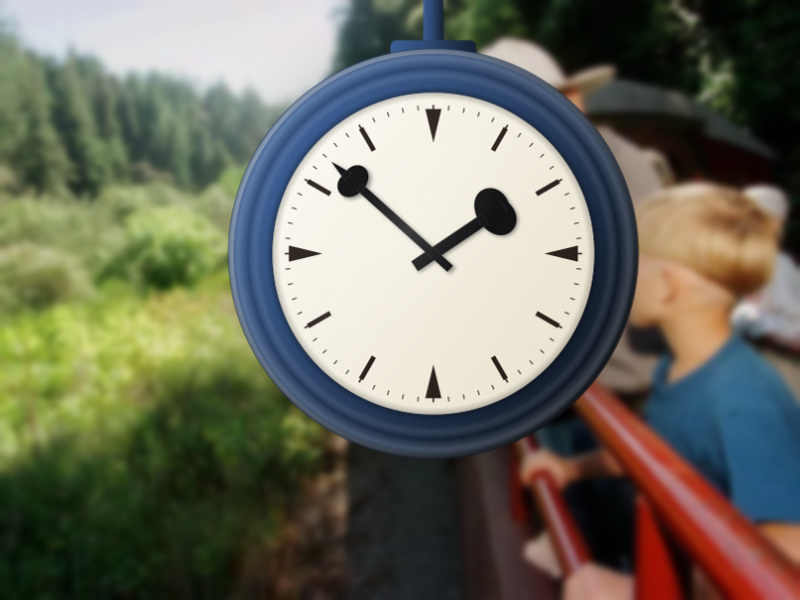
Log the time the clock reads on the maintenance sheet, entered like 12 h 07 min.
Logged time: 1 h 52 min
